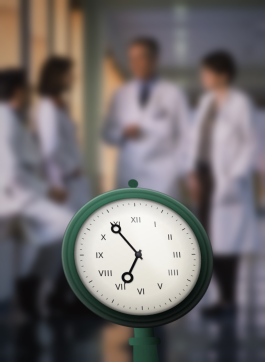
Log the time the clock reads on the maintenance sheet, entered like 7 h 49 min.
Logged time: 6 h 54 min
